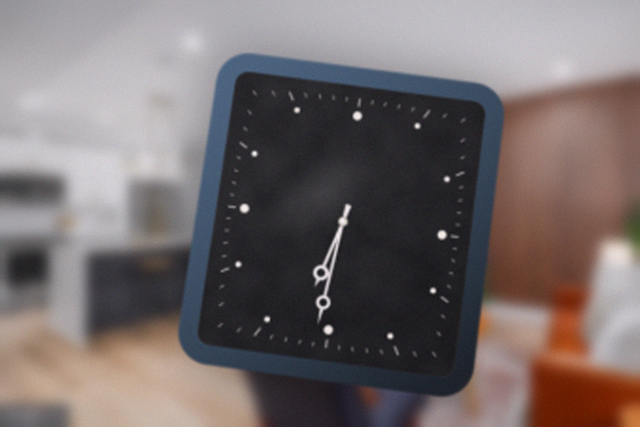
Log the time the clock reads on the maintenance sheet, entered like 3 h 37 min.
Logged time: 6 h 31 min
